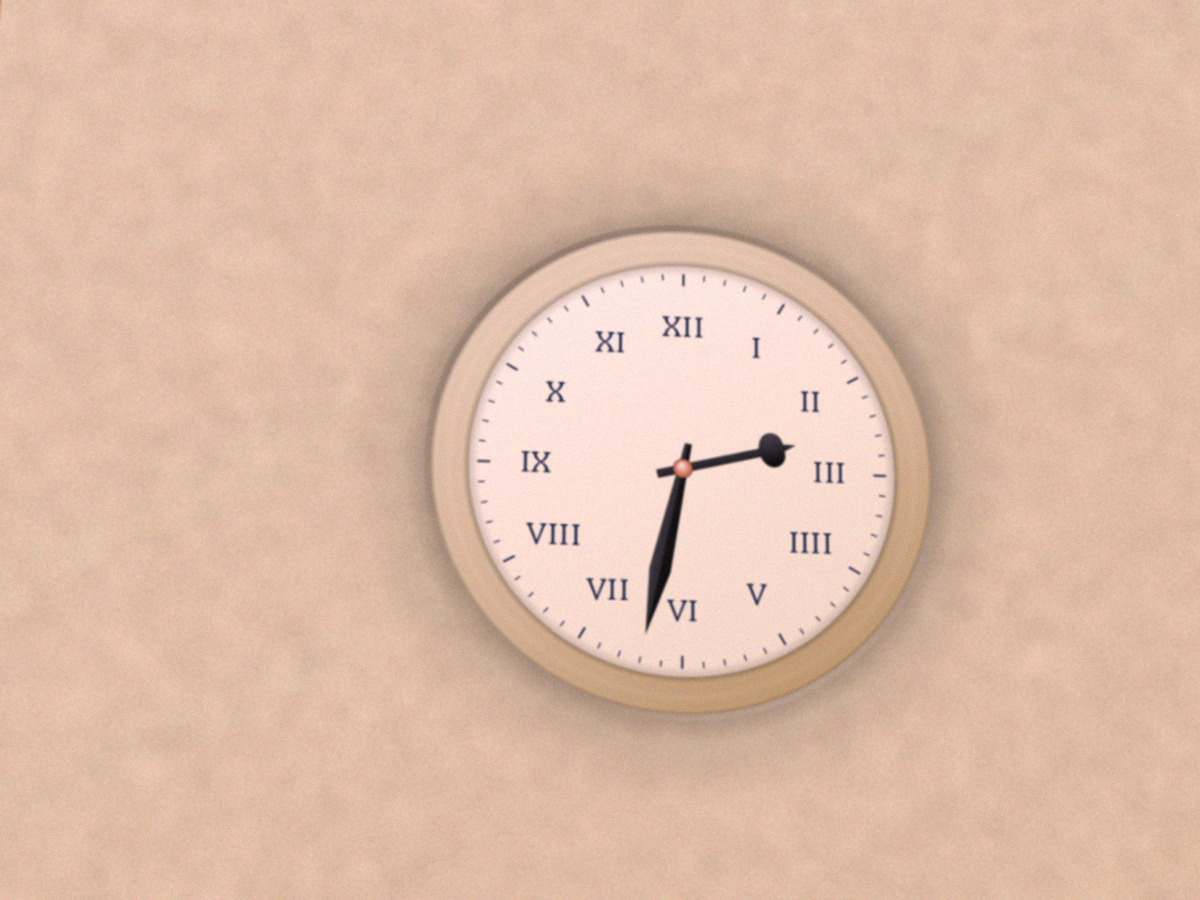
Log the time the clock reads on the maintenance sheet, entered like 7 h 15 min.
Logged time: 2 h 32 min
